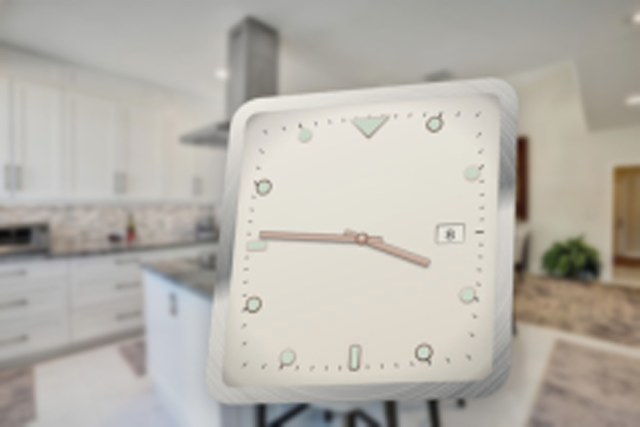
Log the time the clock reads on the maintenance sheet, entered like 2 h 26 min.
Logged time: 3 h 46 min
